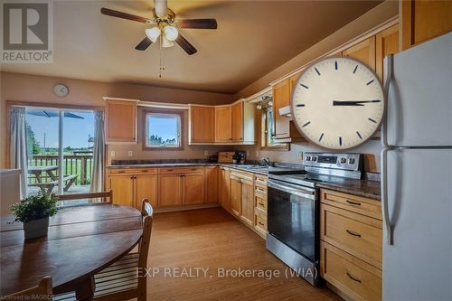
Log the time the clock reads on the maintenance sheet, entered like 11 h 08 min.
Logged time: 3 h 15 min
